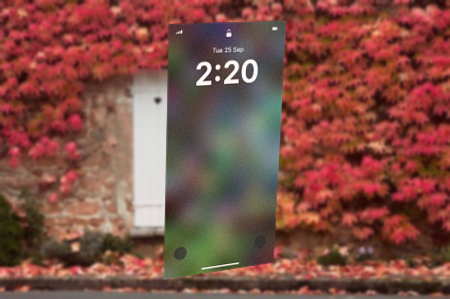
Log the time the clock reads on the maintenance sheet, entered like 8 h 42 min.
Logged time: 2 h 20 min
